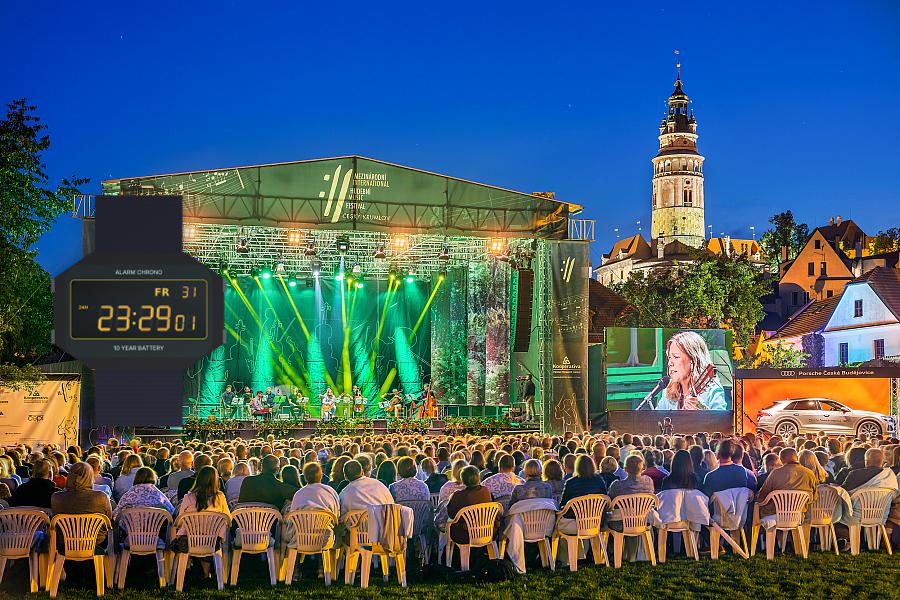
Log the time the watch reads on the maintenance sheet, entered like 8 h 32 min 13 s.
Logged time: 23 h 29 min 01 s
